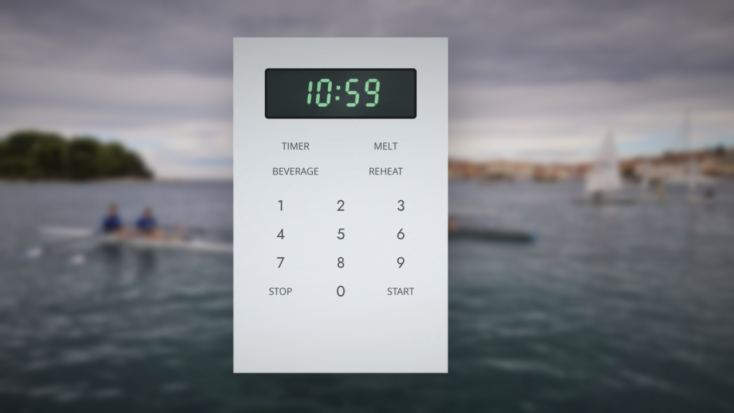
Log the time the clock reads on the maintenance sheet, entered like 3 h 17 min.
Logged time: 10 h 59 min
